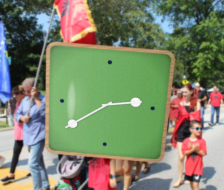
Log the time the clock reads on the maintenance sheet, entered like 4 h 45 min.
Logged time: 2 h 39 min
